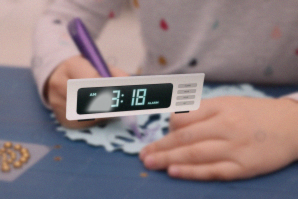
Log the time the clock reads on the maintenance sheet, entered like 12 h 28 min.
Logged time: 3 h 18 min
